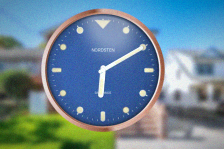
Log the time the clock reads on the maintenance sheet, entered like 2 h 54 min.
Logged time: 6 h 10 min
